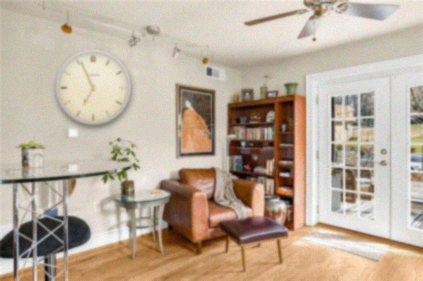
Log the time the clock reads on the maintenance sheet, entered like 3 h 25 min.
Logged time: 6 h 56 min
